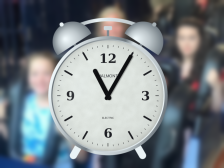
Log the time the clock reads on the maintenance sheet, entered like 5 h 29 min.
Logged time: 11 h 05 min
